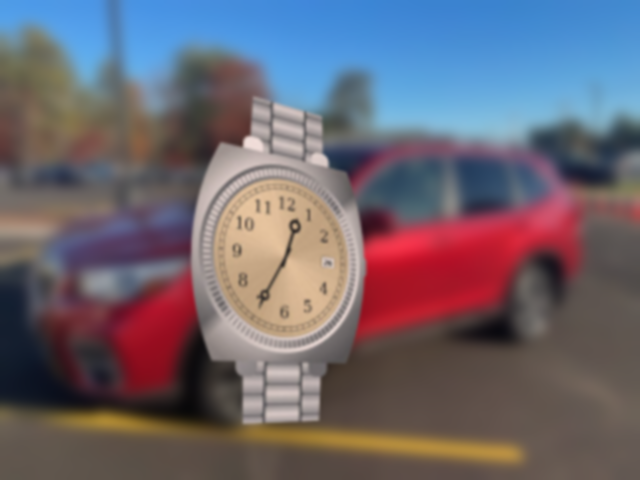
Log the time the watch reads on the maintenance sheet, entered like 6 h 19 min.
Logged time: 12 h 35 min
